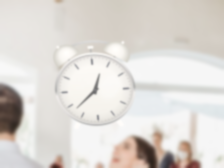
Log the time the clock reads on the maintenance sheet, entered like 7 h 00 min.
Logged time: 12 h 38 min
